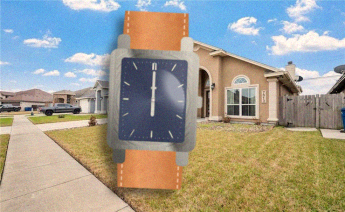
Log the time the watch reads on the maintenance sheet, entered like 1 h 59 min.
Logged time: 6 h 00 min
